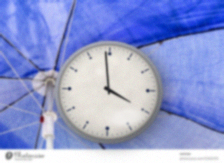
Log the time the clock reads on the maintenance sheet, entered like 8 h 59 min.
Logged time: 3 h 59 min
